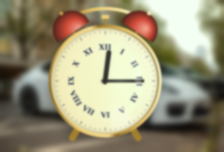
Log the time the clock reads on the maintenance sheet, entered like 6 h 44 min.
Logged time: 12 h 15 min
